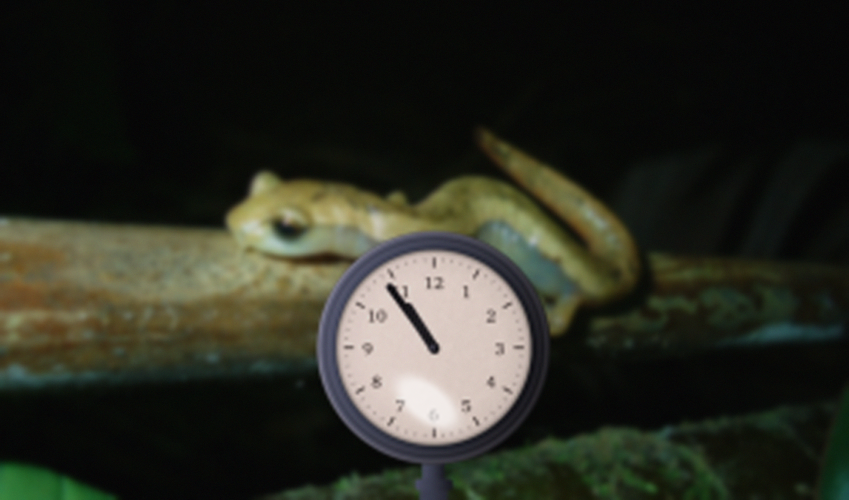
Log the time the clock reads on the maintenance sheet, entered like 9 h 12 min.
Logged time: 10 h 54 min
